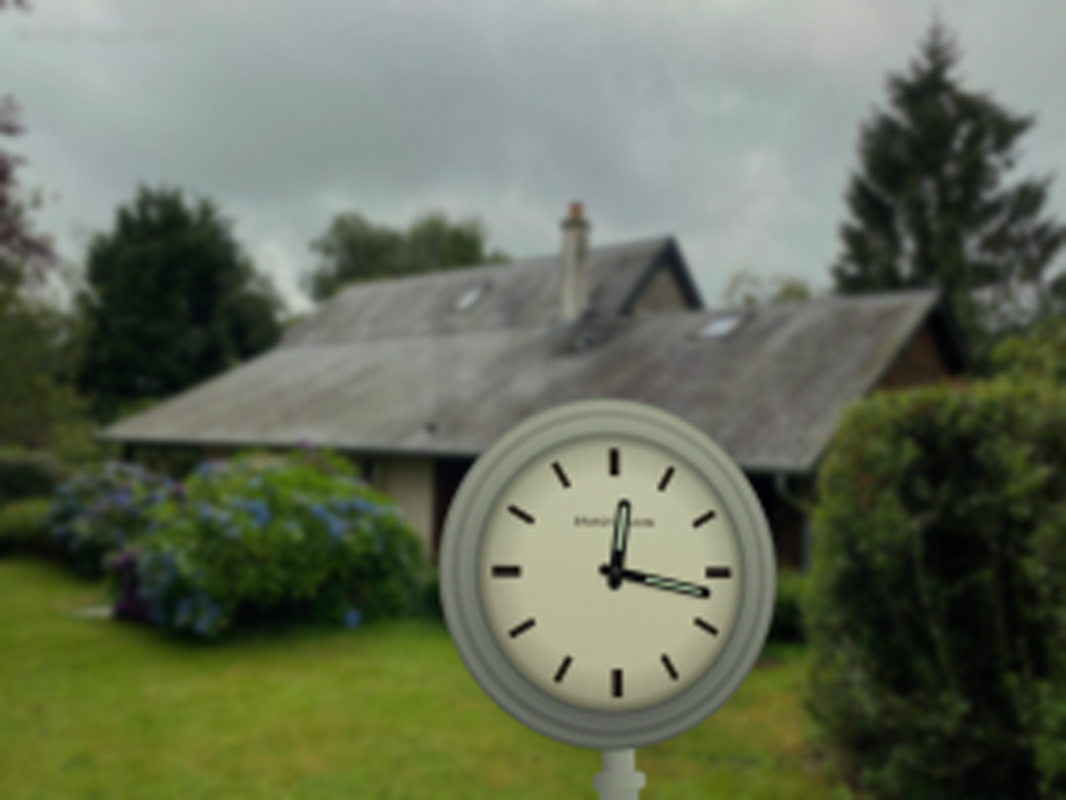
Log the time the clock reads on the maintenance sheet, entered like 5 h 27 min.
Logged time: 12 h 17 min
